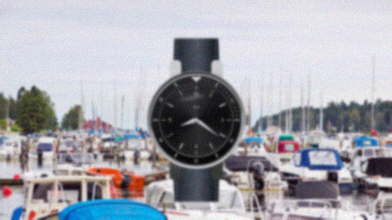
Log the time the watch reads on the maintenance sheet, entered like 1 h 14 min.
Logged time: 8 h 21 min
